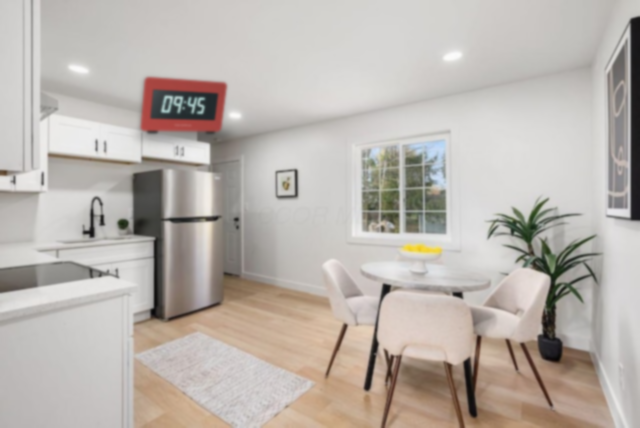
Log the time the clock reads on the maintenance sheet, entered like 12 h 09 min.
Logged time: 9 h 45 min
